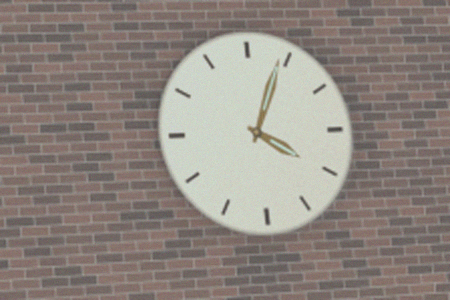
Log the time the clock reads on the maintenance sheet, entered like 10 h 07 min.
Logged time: 4 h 04 min
